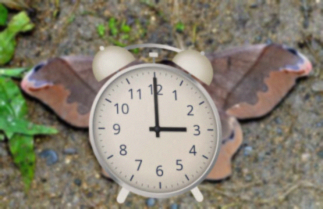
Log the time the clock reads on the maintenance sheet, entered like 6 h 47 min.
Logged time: 3 h 00 min
